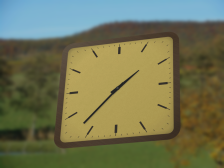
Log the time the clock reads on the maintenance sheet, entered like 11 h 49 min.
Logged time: 1 h 37 min
